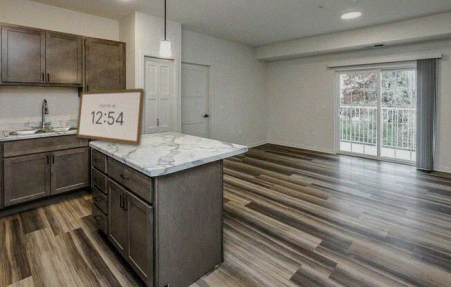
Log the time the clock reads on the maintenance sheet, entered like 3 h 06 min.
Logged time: 12 h 54 min
